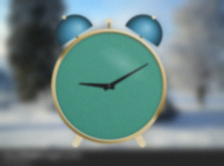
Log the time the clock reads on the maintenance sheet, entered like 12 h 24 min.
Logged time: 9 h 10 min
